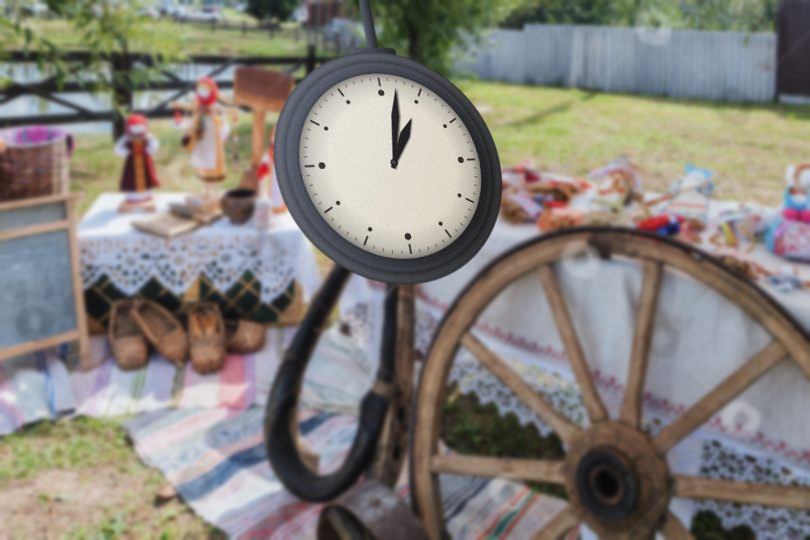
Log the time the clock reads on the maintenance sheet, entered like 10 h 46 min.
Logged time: 1 h 02 min
